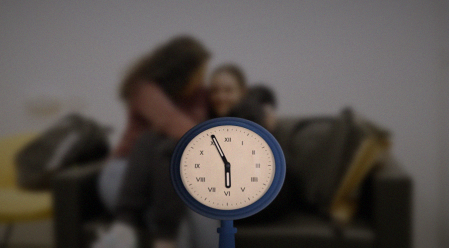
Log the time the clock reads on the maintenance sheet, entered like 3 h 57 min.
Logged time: 5 h 56 min
